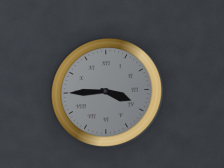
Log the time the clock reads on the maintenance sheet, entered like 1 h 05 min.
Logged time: 3 h 45 min
